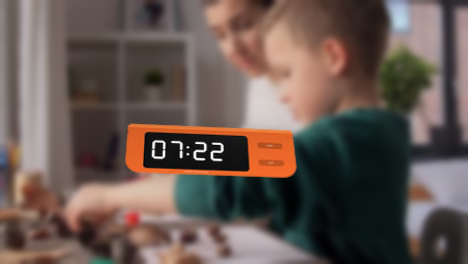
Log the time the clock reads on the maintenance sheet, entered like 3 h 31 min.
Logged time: 7 h 22 min
